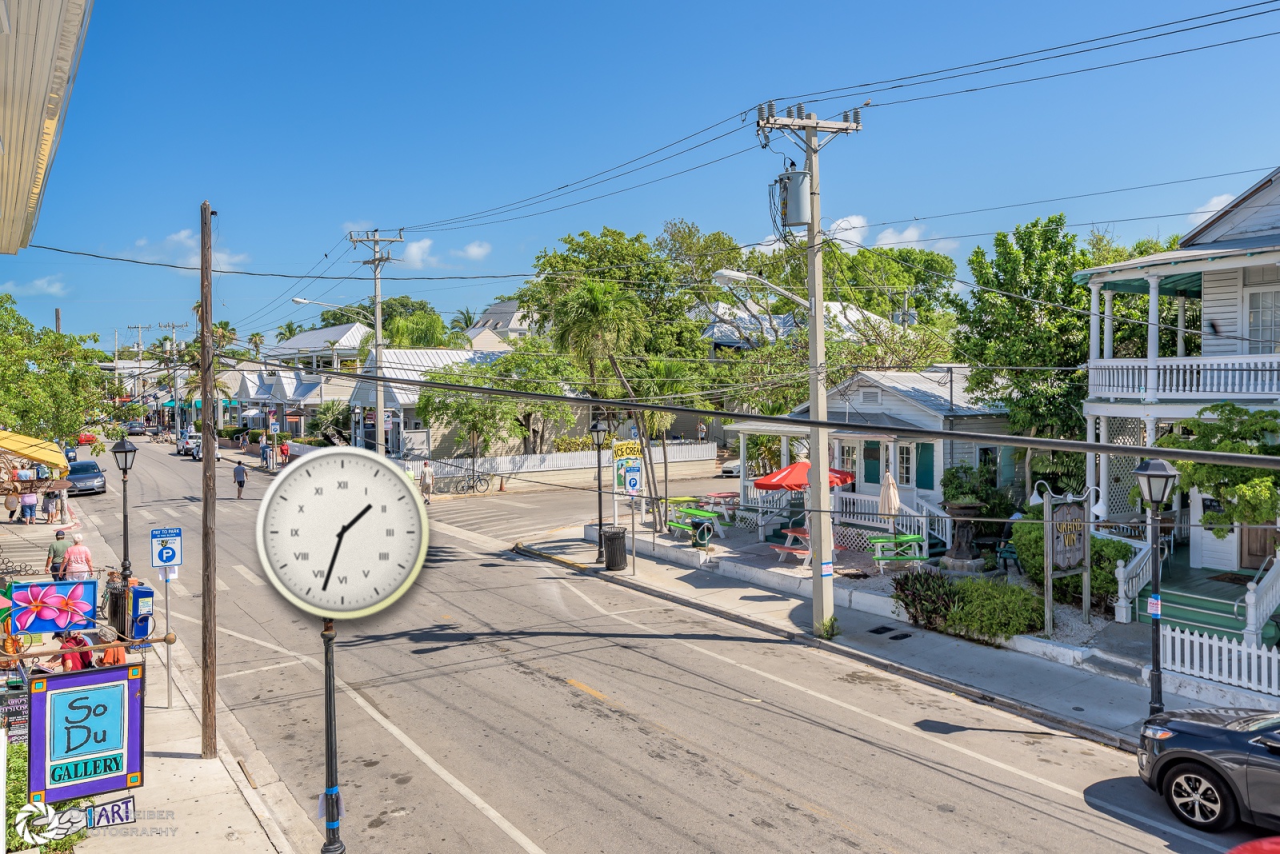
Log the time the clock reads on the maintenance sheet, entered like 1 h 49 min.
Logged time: 1 h 33 min
